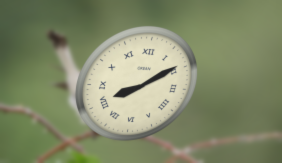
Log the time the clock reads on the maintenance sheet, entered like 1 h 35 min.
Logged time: 8 h 09 min
